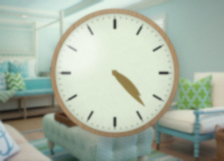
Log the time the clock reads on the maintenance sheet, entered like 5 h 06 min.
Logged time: 4 h 23 min
